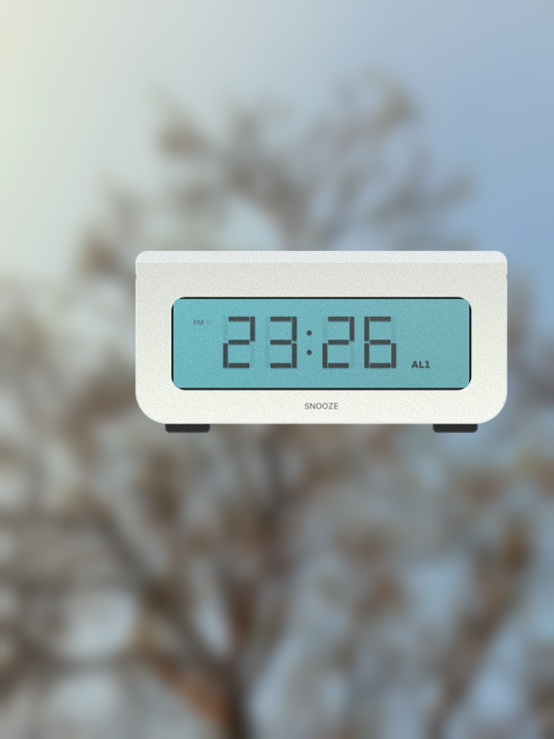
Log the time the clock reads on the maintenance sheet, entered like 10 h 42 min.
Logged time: 23 h 26 min
